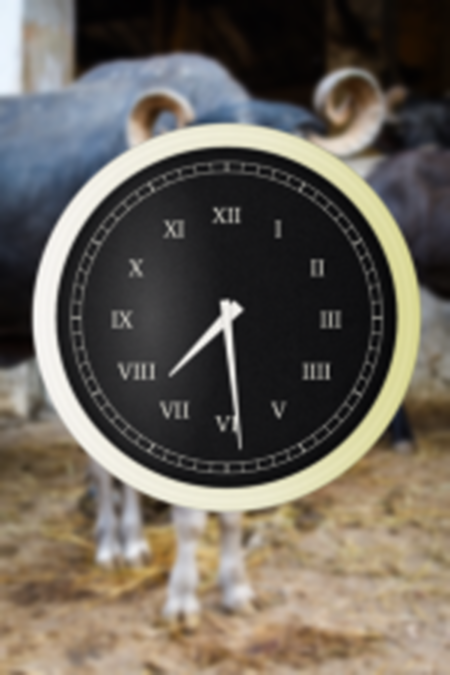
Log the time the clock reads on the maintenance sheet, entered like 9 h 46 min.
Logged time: 7 h 29 min
